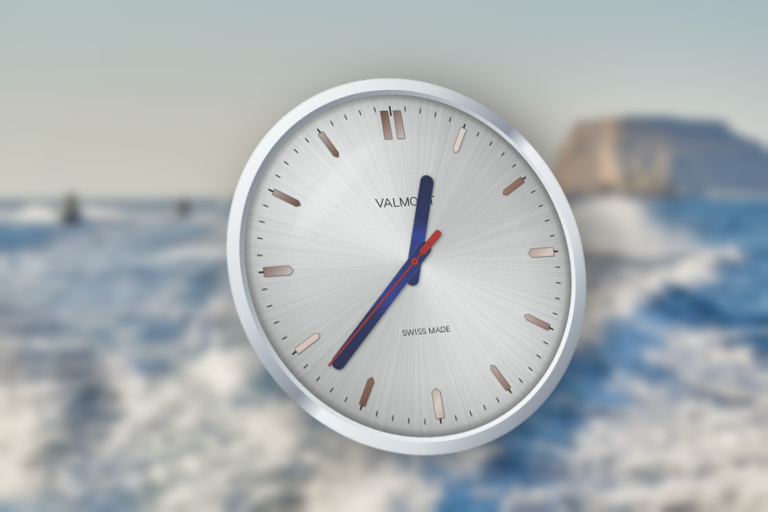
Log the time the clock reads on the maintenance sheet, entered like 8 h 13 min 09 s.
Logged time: 12 h 37 min 38 s
